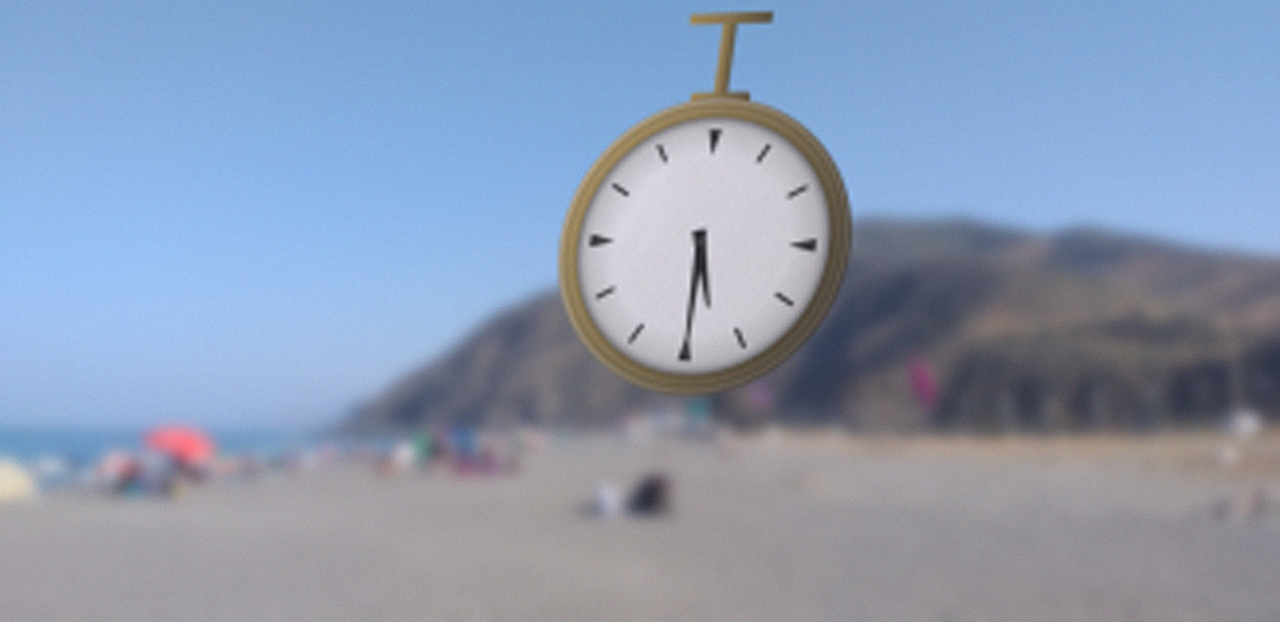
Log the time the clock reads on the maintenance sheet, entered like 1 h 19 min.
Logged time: 5 h 30 min
